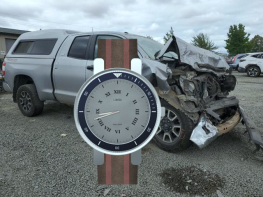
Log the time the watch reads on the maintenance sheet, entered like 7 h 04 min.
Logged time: 8 h 42 min
